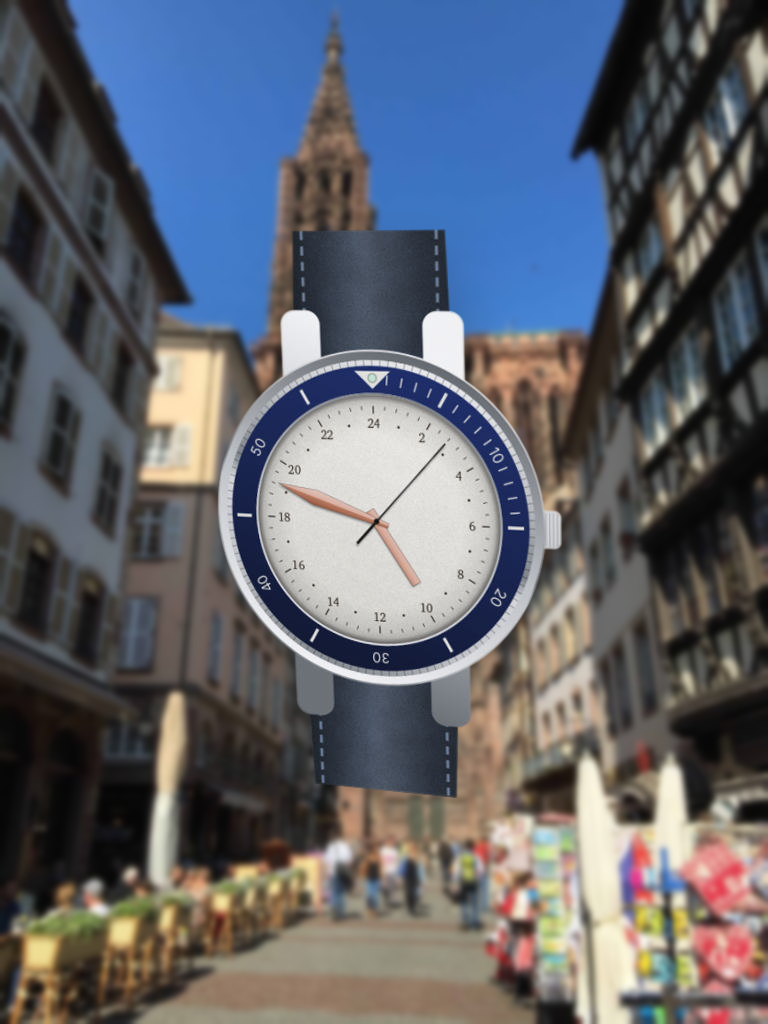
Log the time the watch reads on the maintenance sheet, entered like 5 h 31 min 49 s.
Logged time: 9 h 48 min 07 s
